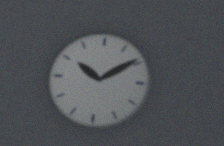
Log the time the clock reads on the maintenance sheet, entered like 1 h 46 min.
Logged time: 10 h 09 min
